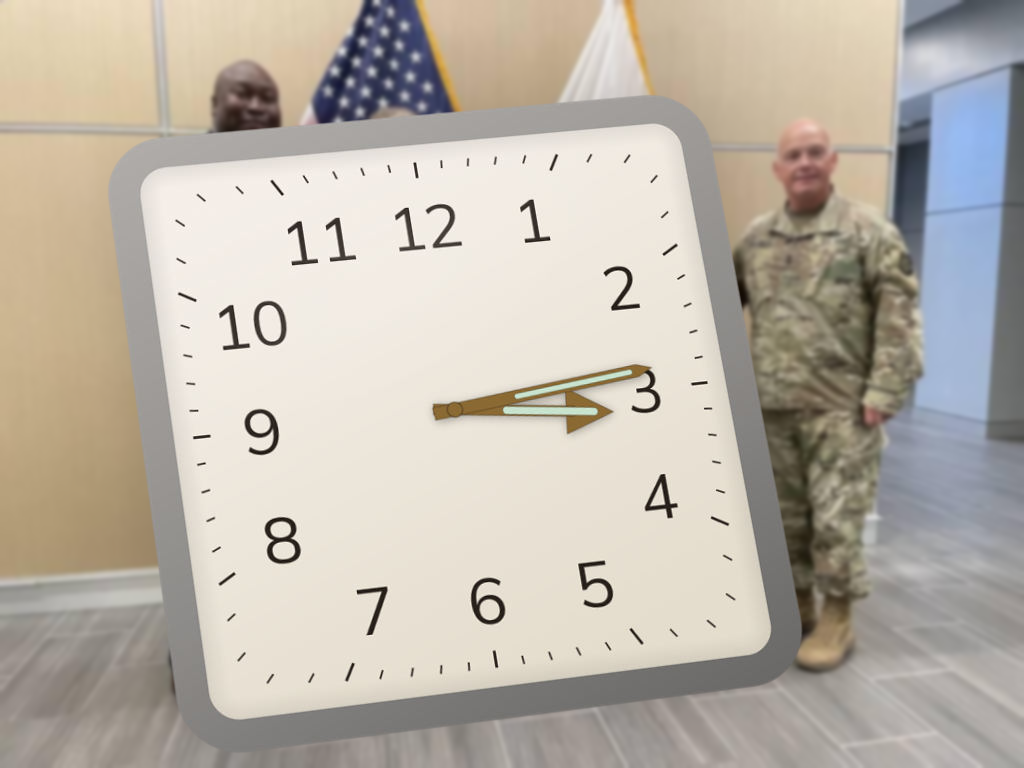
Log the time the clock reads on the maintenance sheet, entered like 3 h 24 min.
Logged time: 3 h 14 min
